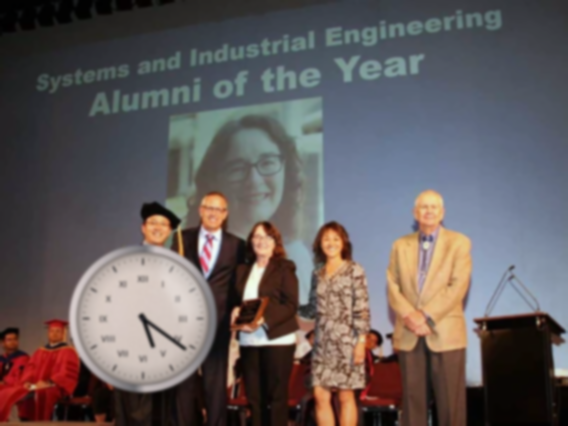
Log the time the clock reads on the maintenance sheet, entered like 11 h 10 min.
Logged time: 5 h 21 min
